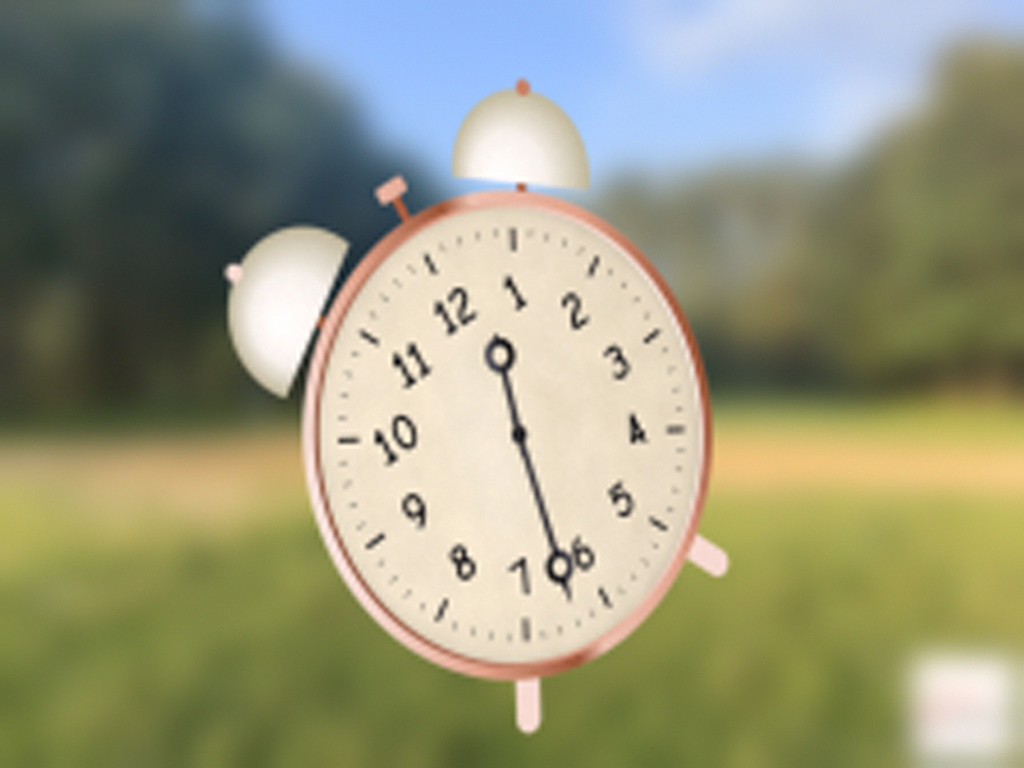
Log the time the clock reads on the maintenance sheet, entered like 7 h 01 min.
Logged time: 12 h 32 min
